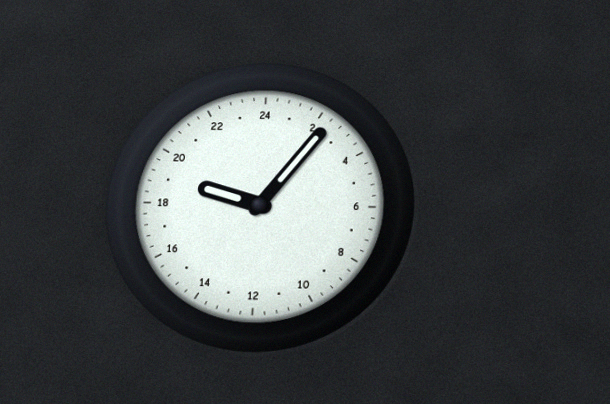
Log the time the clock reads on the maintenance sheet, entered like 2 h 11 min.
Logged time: 19 h 06 min
